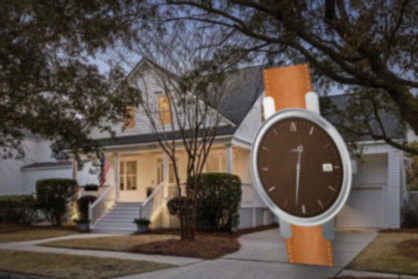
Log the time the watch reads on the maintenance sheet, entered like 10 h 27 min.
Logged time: 12 h 32 min
